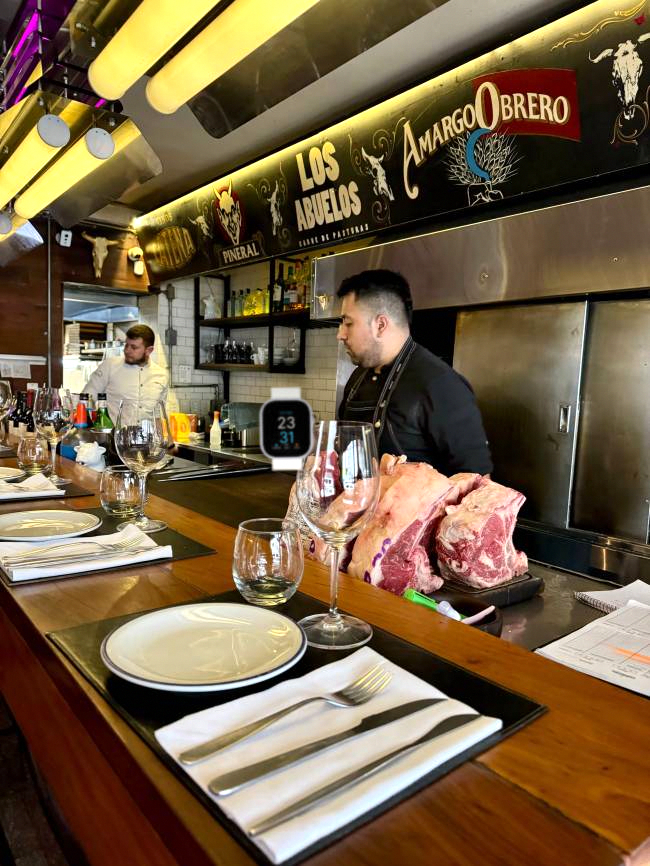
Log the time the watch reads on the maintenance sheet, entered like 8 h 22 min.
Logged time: 23 h 31 min
